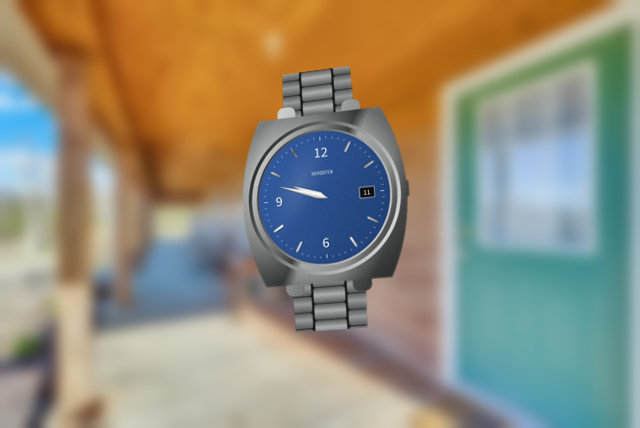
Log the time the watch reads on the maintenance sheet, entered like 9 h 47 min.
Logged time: 9 h 48 min
